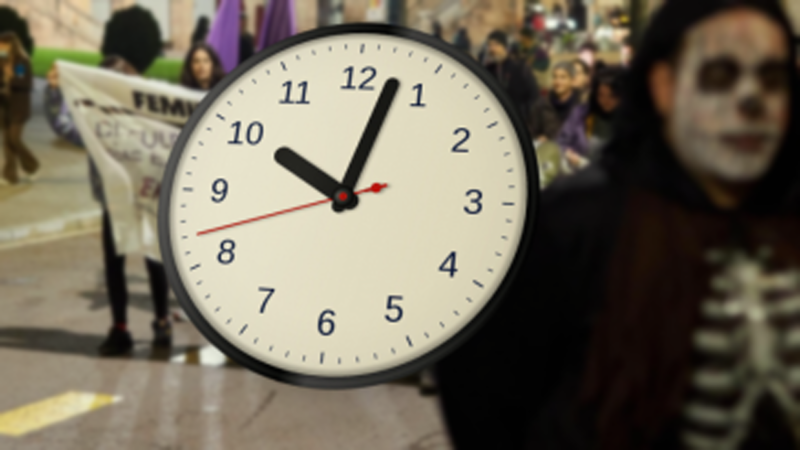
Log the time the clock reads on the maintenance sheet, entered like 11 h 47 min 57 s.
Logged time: 10 h 02 min 42 s
